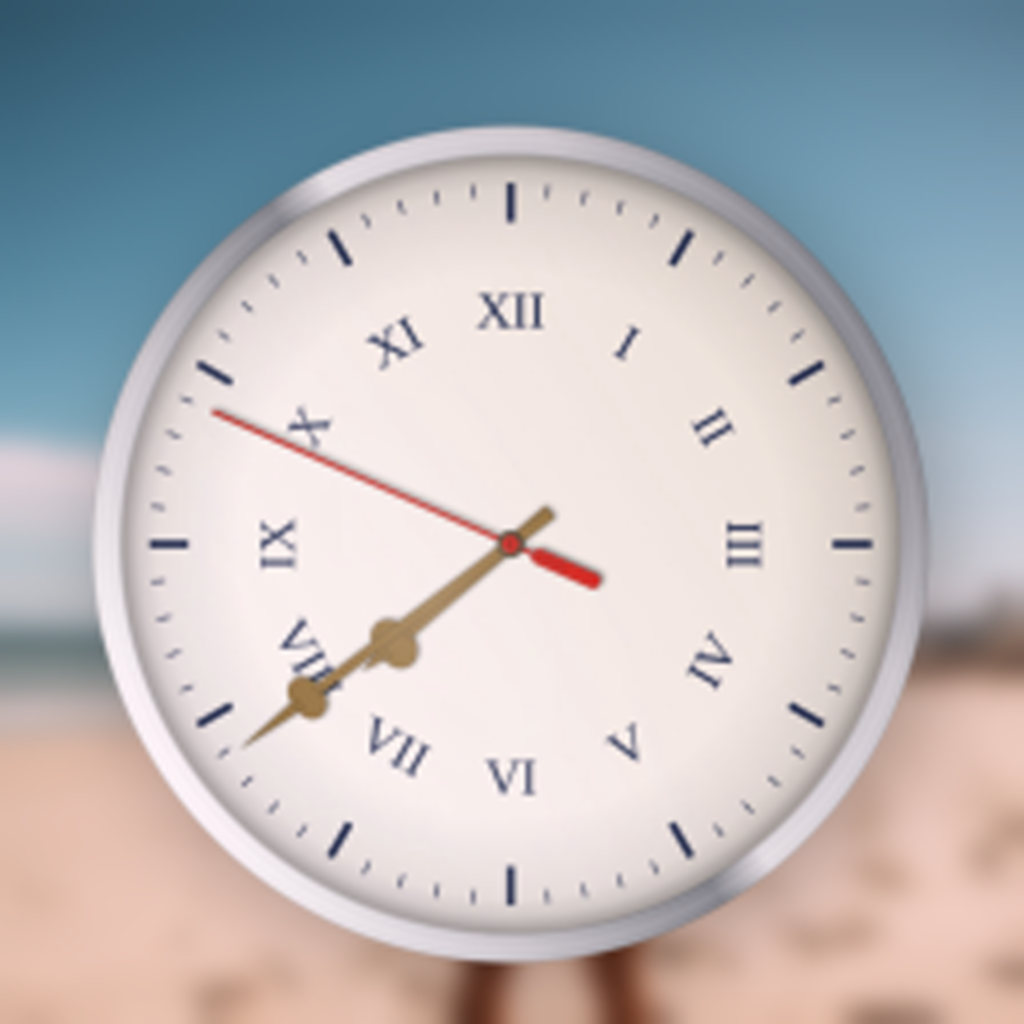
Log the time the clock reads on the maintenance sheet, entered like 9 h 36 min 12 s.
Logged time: 7 h 38 min 49 s
